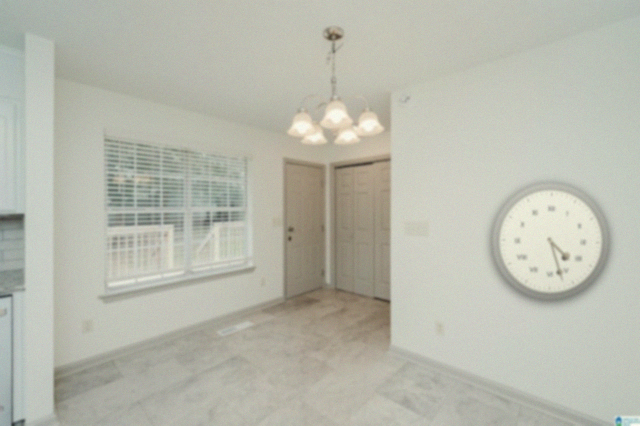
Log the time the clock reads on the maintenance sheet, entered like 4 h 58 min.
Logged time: 4 h 27 min
